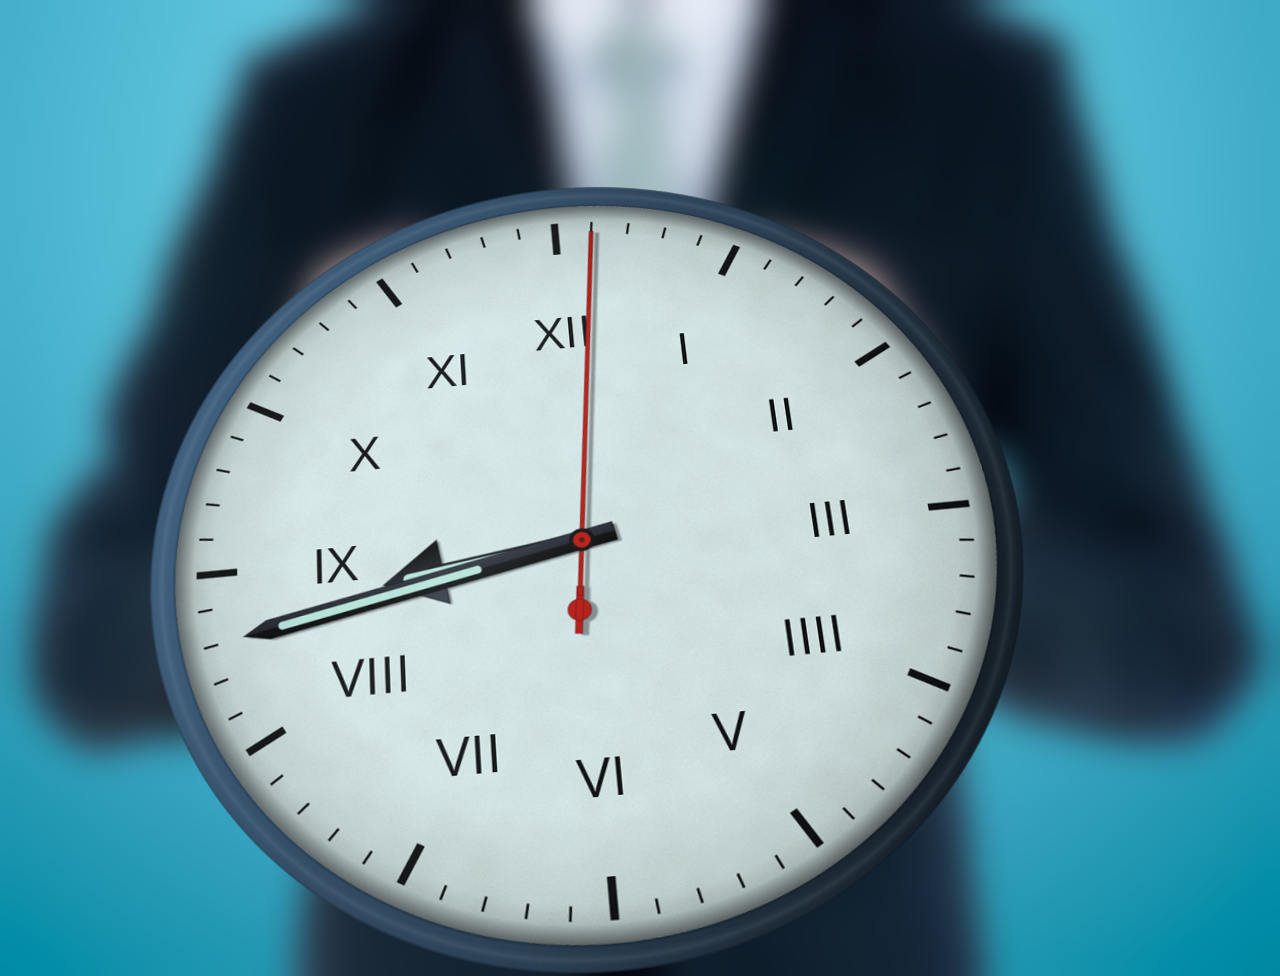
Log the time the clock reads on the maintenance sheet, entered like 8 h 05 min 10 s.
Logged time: 8 h 43 min 01 s
